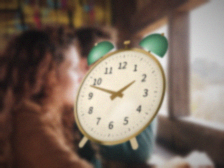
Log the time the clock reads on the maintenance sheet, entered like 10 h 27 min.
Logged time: 1 h 48 min
